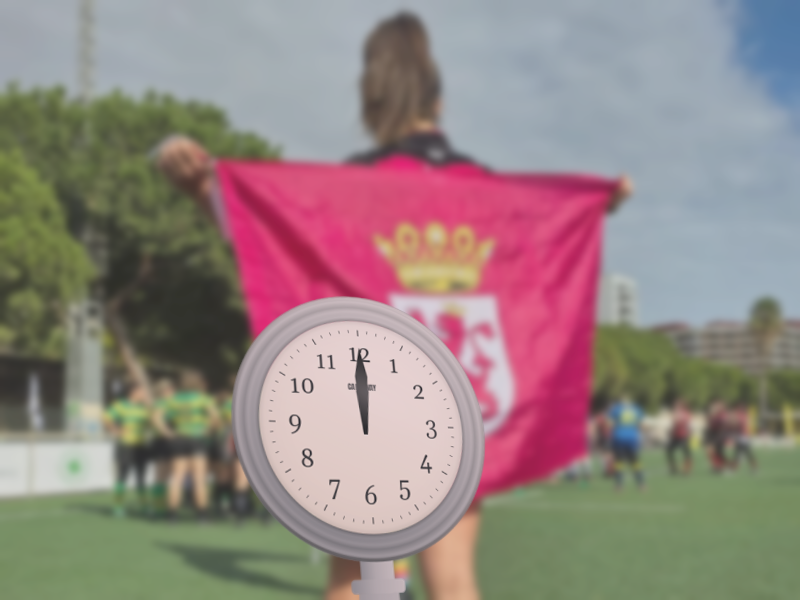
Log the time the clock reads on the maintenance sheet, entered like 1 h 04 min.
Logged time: 12 h 00 min
